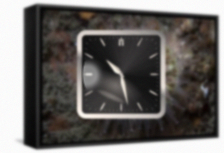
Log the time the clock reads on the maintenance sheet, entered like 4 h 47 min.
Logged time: 10 h 28 min
